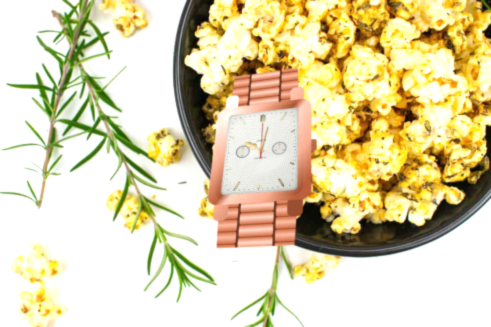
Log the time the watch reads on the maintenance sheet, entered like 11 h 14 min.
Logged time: 10 h 02 min
